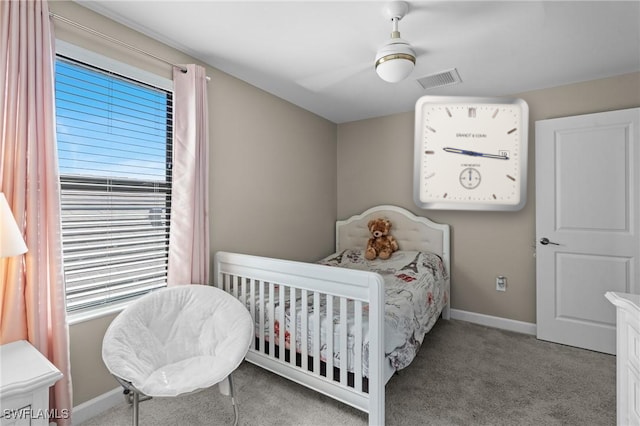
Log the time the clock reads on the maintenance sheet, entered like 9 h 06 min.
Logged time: 9 h 16 min
